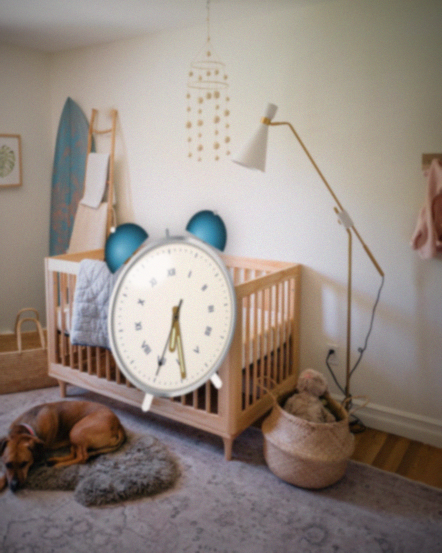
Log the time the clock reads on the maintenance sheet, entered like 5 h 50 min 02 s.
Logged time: 6 h 29 min 35 s
